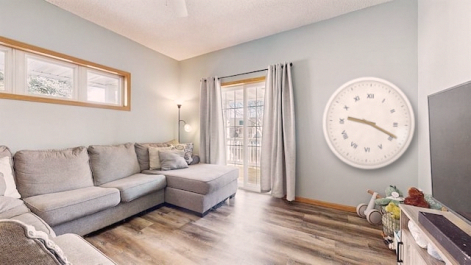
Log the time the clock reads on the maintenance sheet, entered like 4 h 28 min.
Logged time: 9 h 19 min
